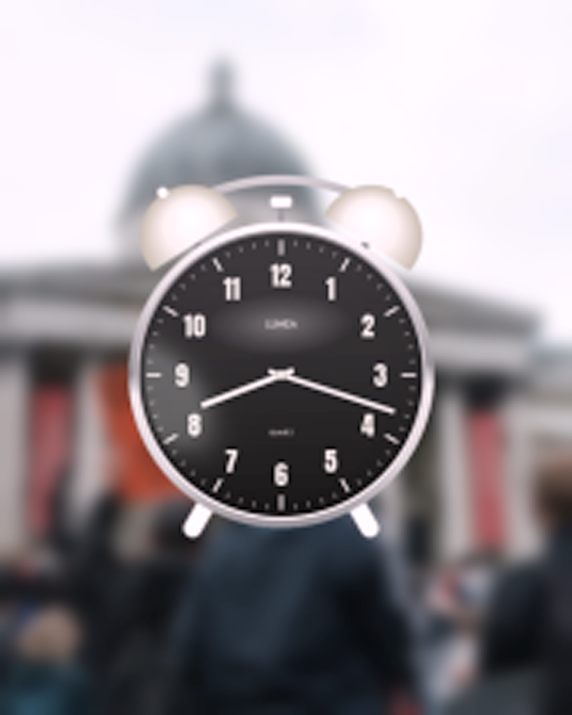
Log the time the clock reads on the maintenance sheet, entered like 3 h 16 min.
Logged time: 8 h 18 min
